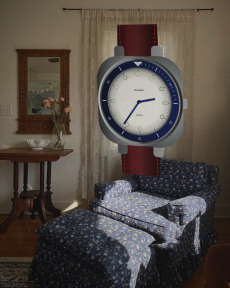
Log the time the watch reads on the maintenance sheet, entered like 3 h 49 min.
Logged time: 2 h 36 min
